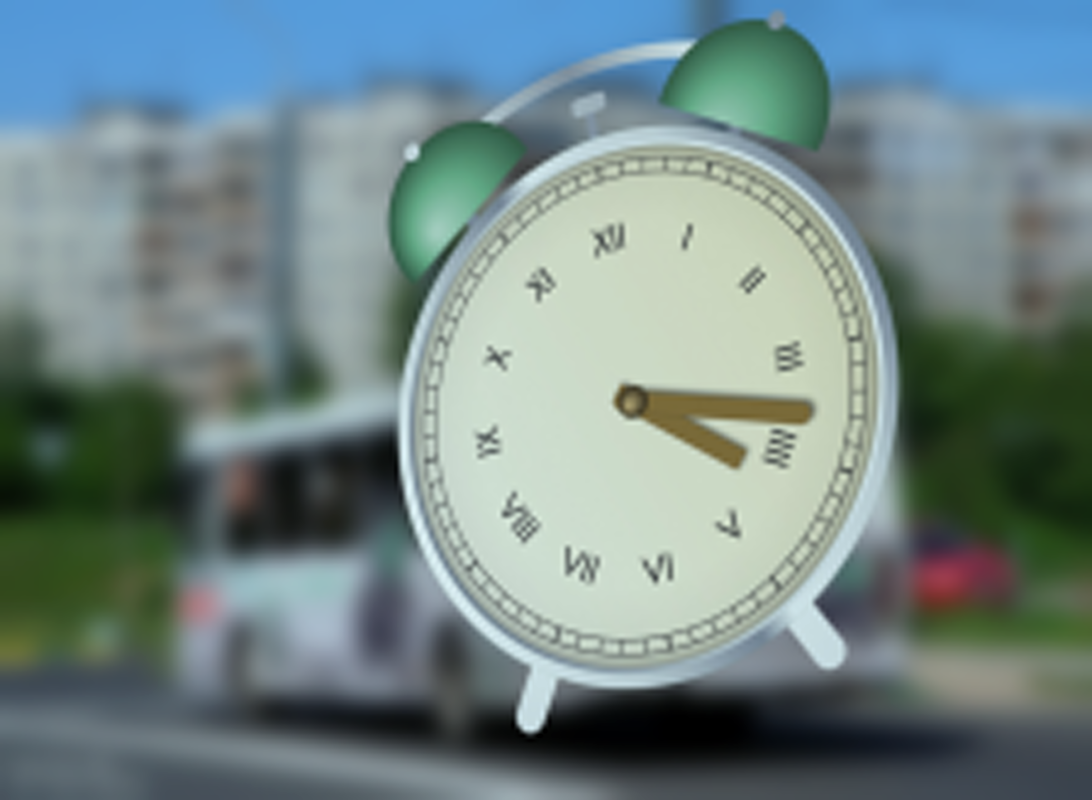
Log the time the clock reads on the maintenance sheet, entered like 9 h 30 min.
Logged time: 4 h 18 min
